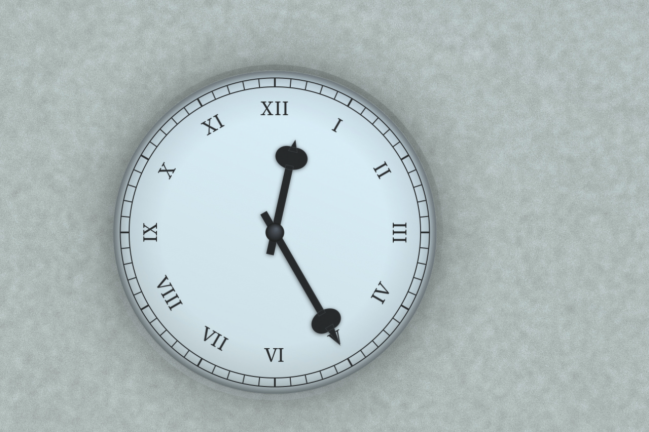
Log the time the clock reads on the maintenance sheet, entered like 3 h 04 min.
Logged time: 12 h 25 min
